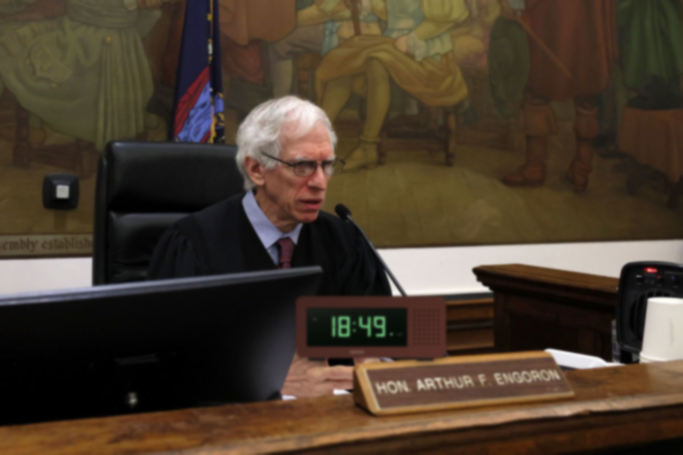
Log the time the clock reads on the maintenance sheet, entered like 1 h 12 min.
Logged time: 18 h 49 min
